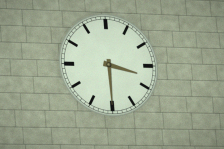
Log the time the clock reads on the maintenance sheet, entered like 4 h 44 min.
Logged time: 3 h 30 min
